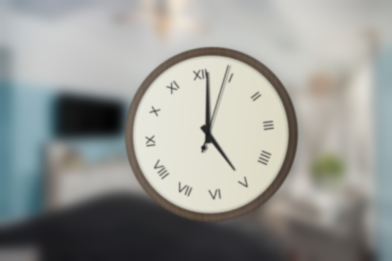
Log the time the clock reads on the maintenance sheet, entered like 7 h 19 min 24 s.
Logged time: 5 h 01 min 04 s
